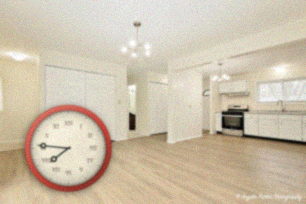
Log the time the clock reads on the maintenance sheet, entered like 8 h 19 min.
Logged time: 7 h 46 min
